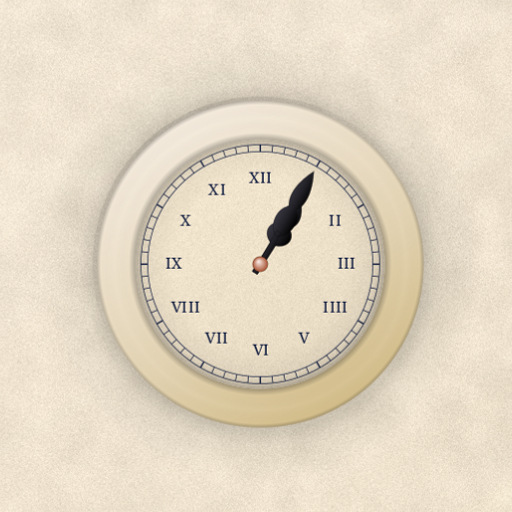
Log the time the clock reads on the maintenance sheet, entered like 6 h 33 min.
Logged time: 1 h 05 min
